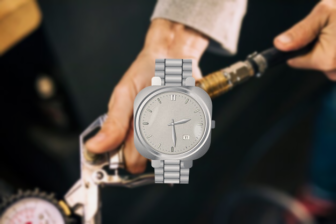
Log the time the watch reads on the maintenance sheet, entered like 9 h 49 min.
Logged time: 2 h 29 min
